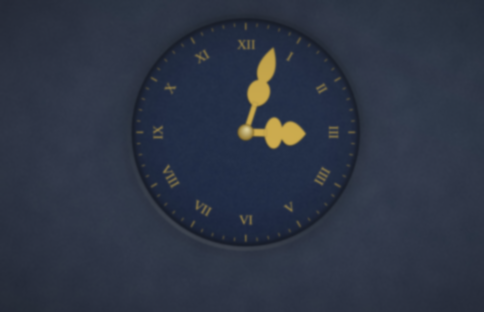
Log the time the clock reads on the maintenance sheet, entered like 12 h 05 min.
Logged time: 3 h 03 min
